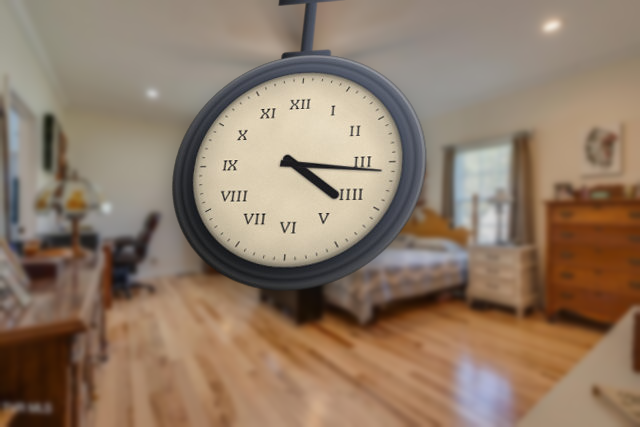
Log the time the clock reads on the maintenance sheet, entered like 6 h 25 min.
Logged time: 4 h 16 min
